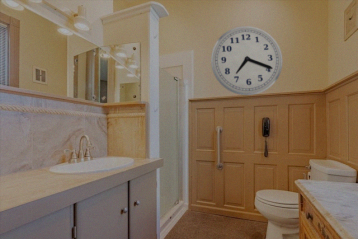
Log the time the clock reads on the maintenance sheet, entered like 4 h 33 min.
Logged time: 7 h 19 min
